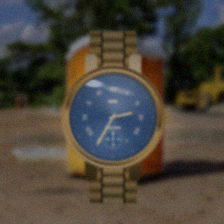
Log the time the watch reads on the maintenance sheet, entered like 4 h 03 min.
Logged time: 2 h 35 min
